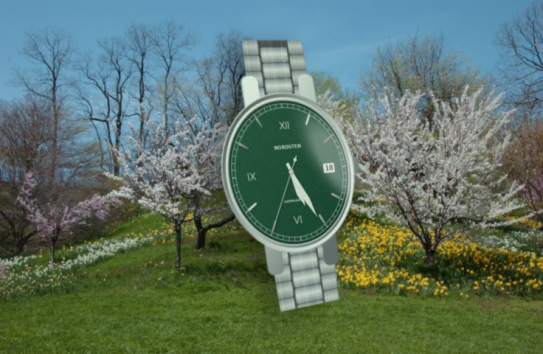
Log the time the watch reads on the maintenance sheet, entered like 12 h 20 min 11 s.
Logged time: 5 h 25 min 35 s
